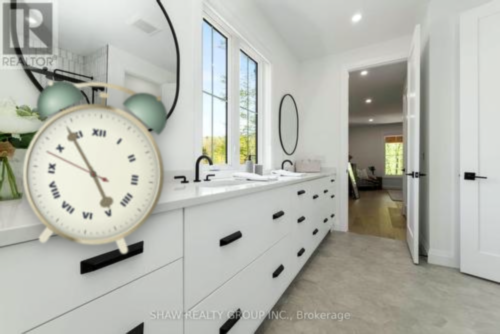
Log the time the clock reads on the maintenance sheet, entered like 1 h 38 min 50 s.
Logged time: 4 h 53 min 48 s
